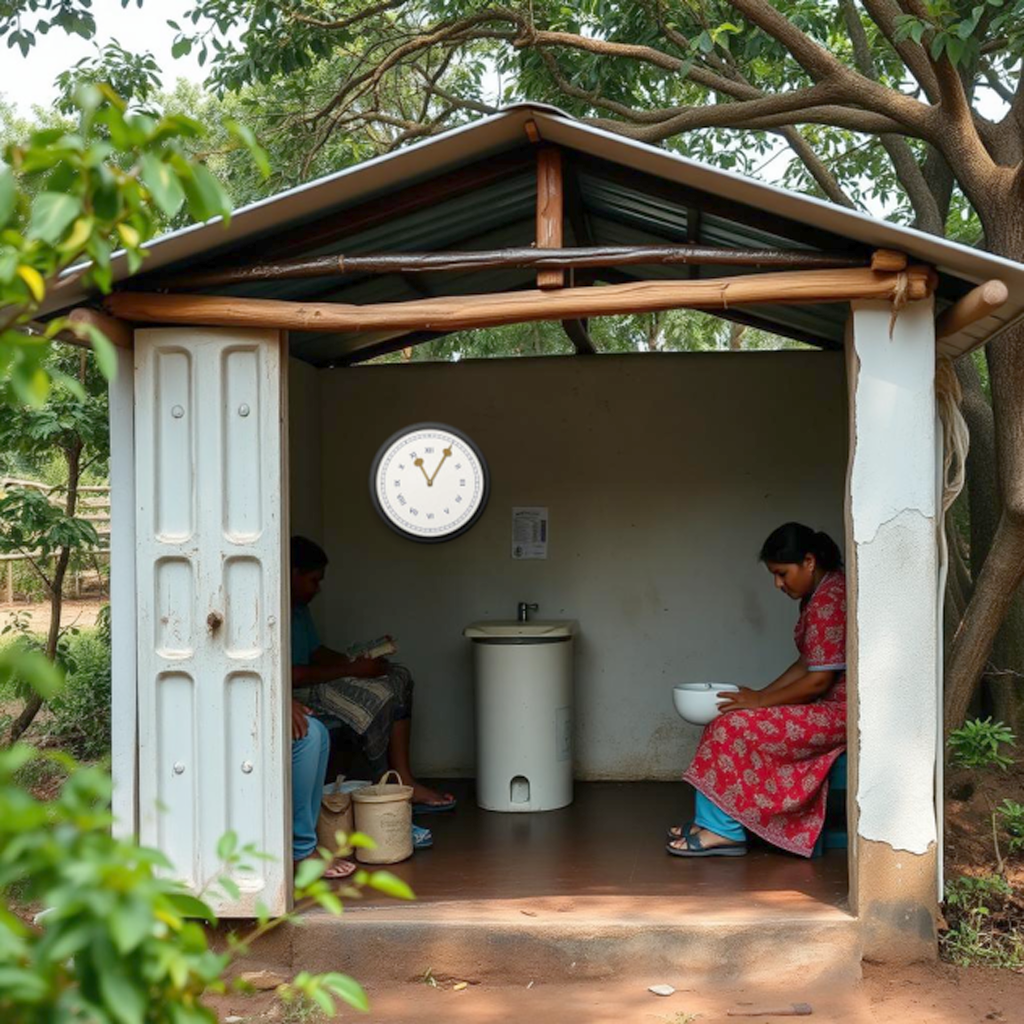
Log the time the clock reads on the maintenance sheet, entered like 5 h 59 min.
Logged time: 11 h 05 min
